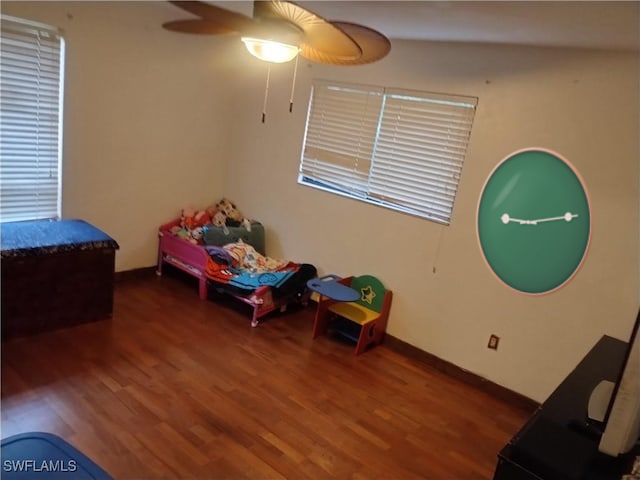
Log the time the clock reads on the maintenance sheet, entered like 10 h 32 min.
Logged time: 9 h 14 min
